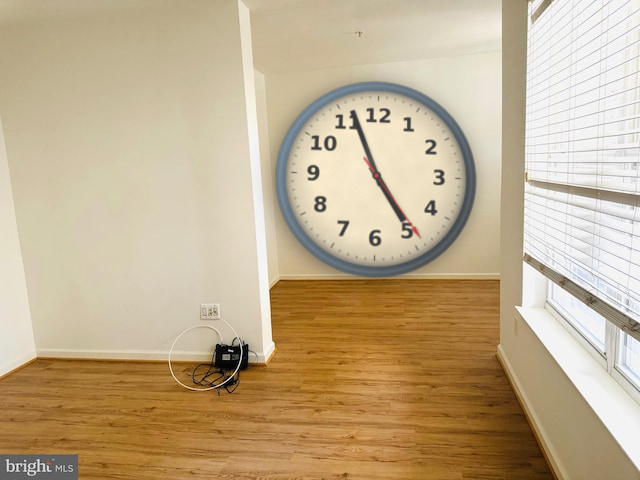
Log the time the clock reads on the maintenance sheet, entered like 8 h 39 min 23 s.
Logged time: 4 h 56 min 24 s
